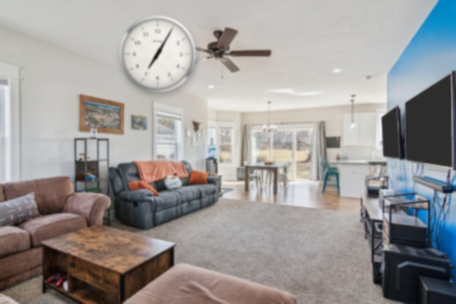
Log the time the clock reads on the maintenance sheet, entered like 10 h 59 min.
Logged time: 7 h 05 min
